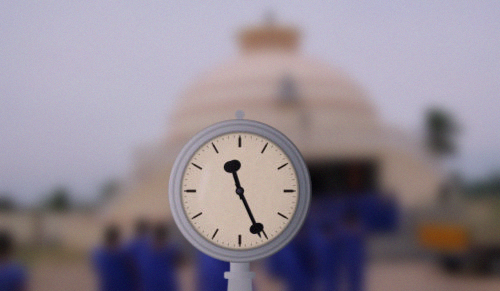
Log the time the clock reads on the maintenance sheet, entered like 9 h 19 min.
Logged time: 11 h 26 min
